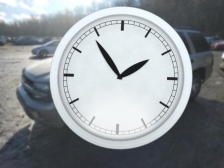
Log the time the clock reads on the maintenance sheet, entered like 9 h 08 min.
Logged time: 1 h 54 min
